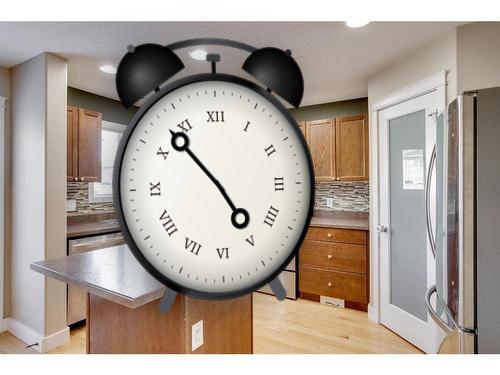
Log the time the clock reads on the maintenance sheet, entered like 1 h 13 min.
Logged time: 4 h 53 min
